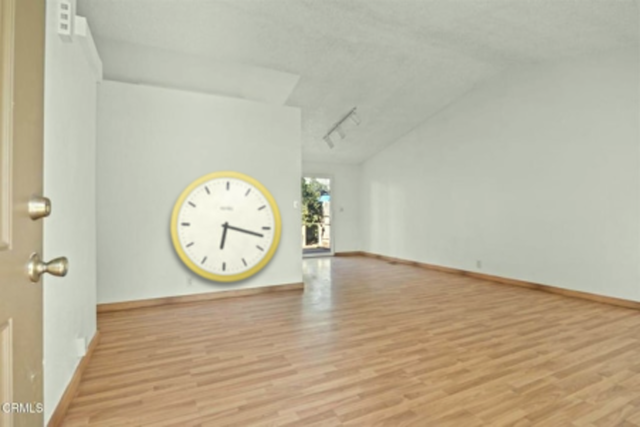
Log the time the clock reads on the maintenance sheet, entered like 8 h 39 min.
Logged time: 6 h 17 min
